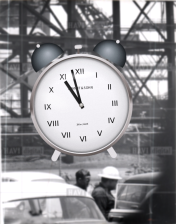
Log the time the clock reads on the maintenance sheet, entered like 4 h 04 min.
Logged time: 10 h 58 min
